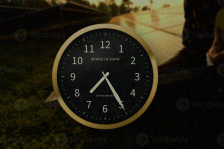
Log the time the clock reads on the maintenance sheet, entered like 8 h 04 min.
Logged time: 7 h 25 min
